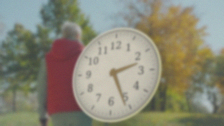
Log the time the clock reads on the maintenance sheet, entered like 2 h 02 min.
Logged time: 2 h 26 min
